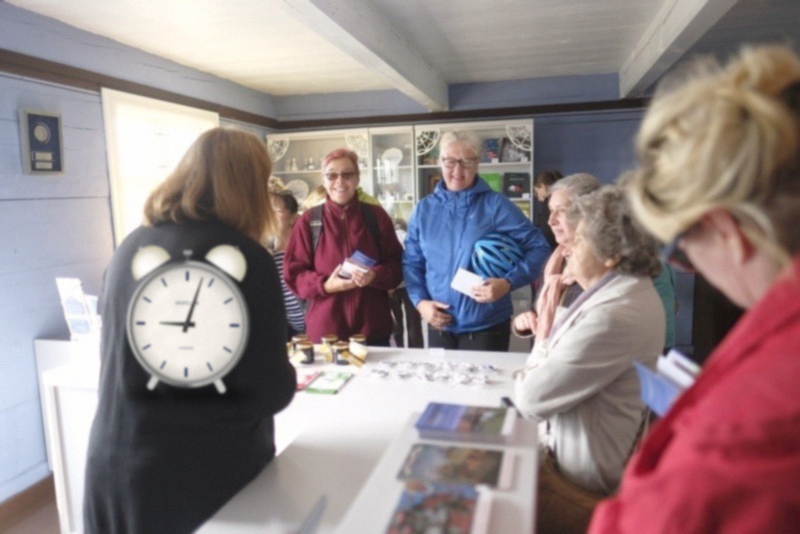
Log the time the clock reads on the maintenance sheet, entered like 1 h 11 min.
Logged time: 9 h 03 min
